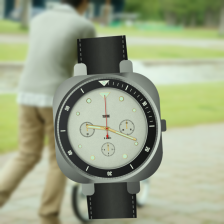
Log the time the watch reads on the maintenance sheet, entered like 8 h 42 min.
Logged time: 9 h 19 min
